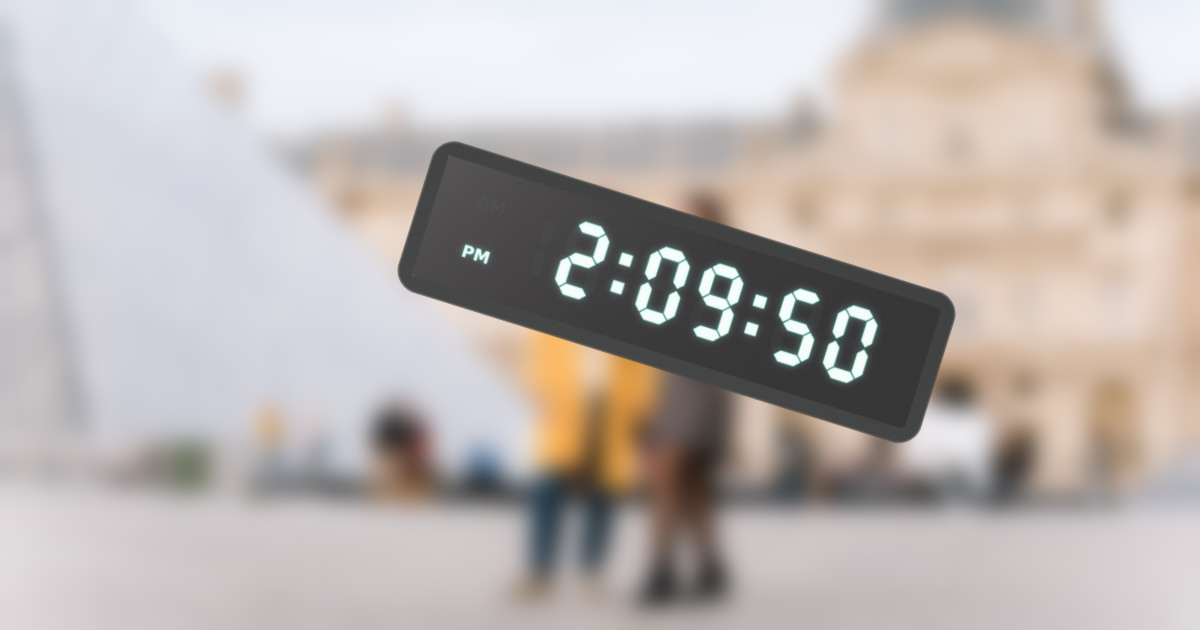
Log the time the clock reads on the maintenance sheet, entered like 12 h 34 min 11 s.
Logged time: 2 h 09 min 50 s
